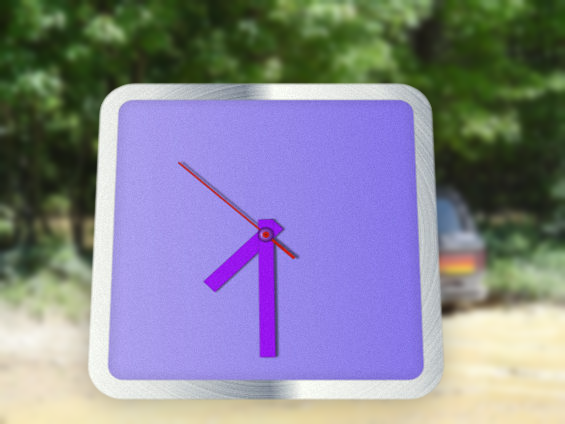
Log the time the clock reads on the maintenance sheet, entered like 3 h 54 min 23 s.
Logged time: 7 h 29 min 52 s
